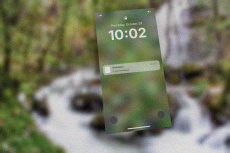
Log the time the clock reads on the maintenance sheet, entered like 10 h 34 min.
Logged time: 10 h 02 min
